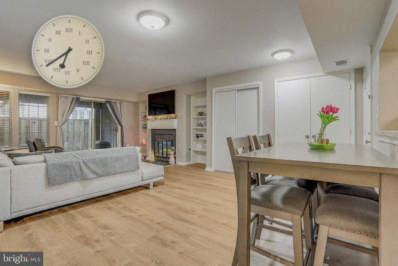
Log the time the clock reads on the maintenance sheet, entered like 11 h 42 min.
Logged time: 6 h 39 min
